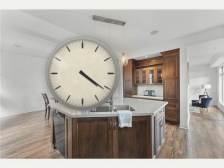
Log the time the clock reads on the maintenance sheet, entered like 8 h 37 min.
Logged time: 4 h 21 min
